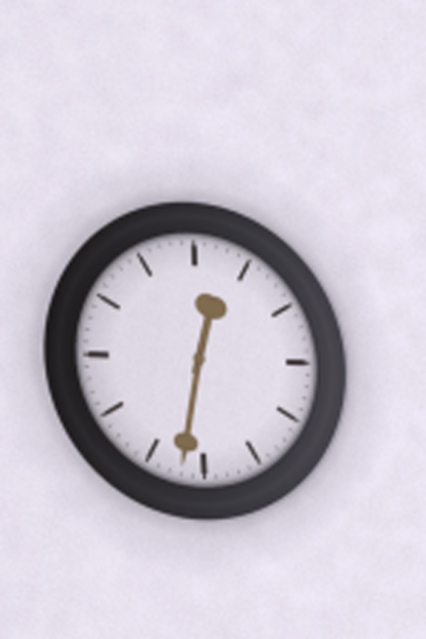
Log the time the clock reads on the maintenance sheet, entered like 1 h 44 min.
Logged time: 12 h 32 min
